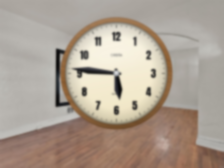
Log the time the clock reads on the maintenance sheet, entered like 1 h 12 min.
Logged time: 5 h 46 min
